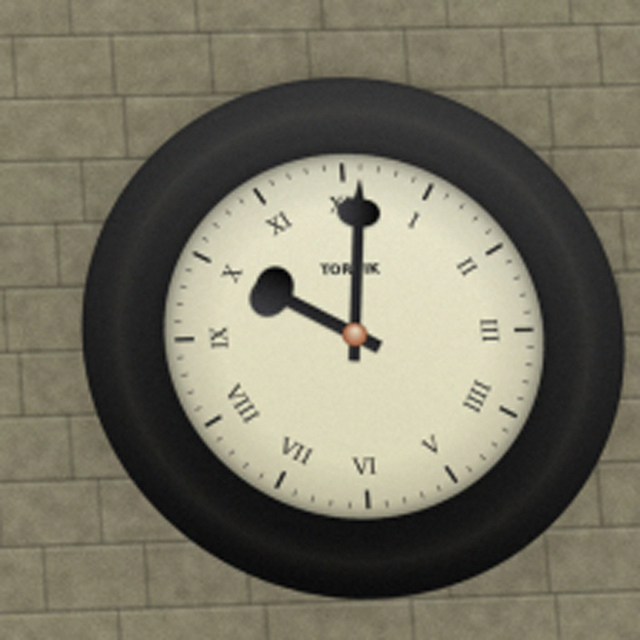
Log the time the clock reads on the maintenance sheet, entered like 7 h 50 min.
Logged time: 10 h 01 min
